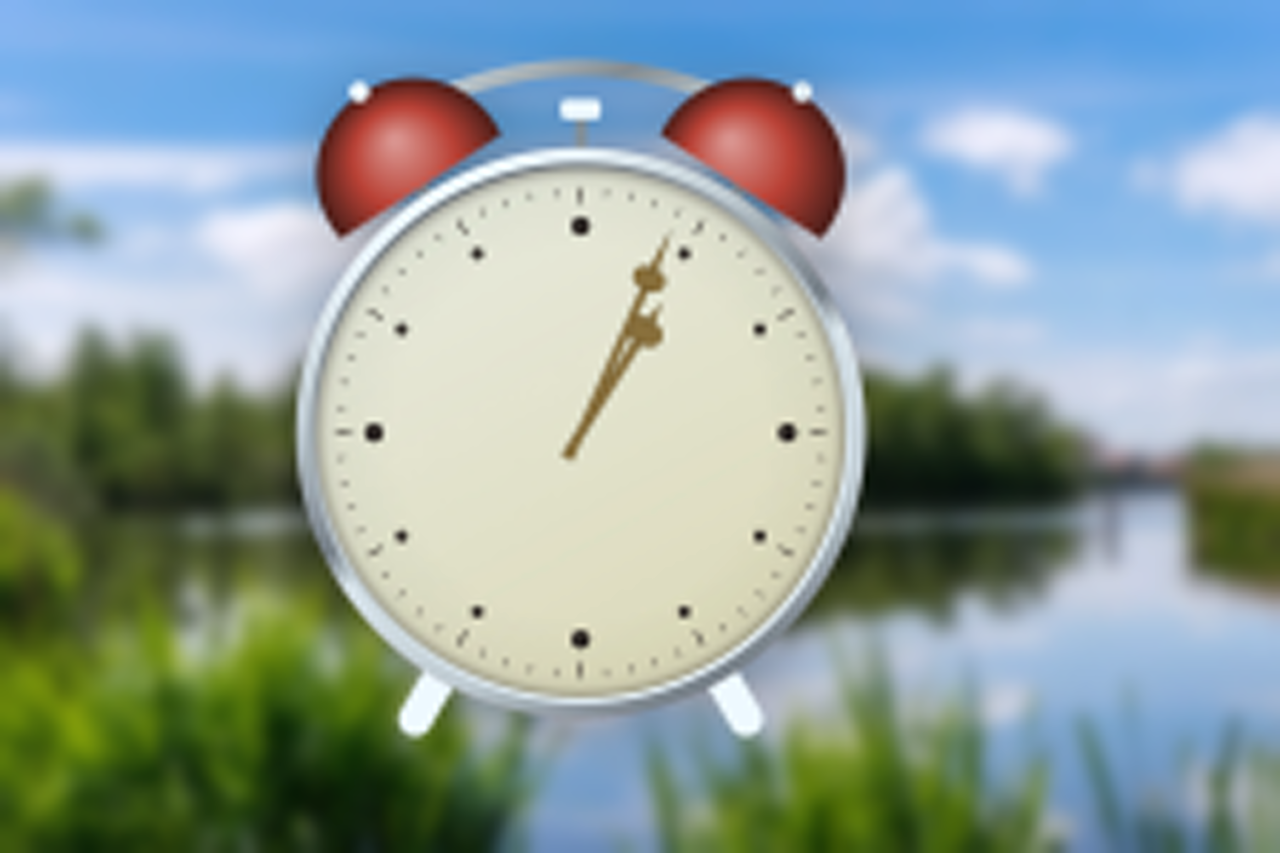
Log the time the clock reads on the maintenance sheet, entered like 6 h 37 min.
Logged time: 1 h 04 min
